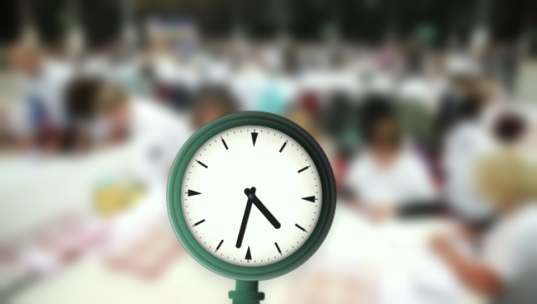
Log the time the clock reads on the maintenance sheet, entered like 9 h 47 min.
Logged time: 4 h 32 min
